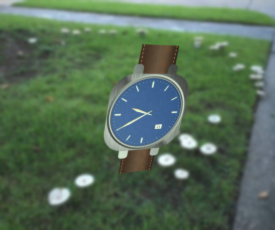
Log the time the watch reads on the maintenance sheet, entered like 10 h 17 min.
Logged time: 9 h 40 min
